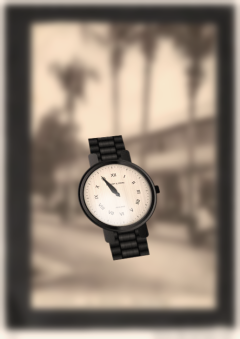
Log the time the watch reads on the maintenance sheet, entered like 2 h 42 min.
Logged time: 10 h 55 min
